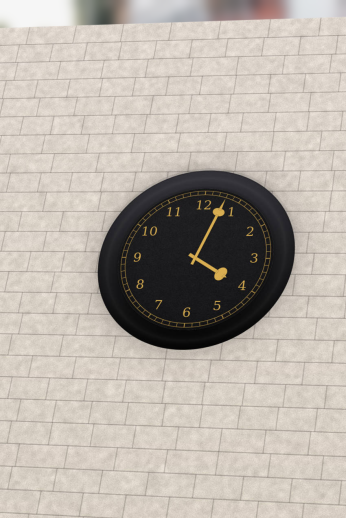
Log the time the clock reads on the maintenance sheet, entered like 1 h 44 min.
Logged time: 4 h 03 min
